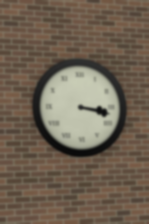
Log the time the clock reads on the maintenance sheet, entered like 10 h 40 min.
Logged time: 3 h 17 min
